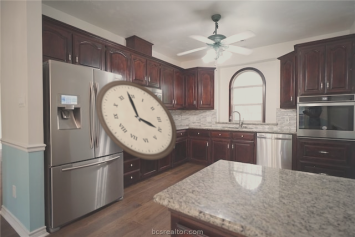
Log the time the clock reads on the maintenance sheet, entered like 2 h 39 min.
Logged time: 3 h 59 min
